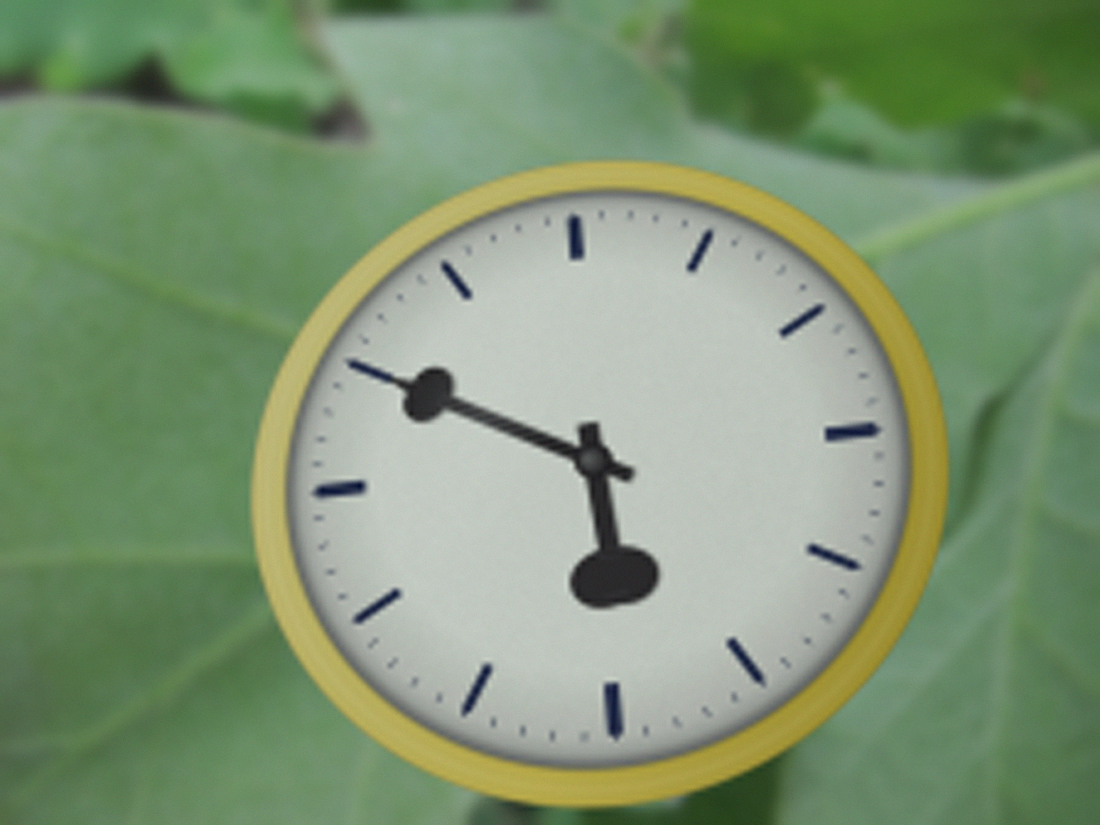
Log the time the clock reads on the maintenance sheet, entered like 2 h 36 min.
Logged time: 5 h 50 min
